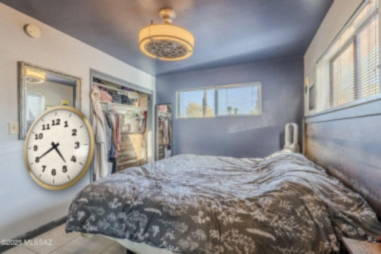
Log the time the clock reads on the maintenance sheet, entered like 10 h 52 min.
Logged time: 4 h 40 min
